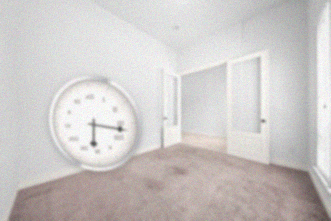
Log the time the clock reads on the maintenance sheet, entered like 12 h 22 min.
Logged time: 6 h 17 min
